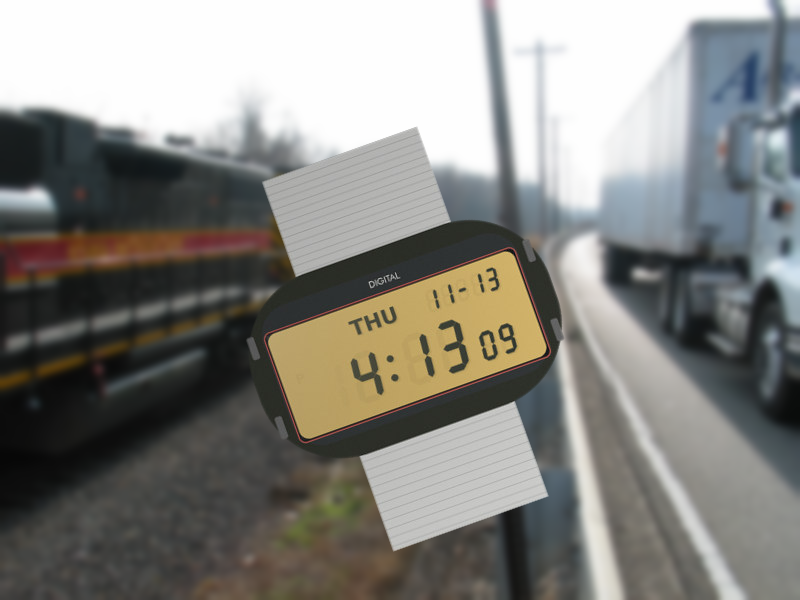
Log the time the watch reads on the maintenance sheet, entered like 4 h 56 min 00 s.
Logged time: 4 h 13 min 09 s
